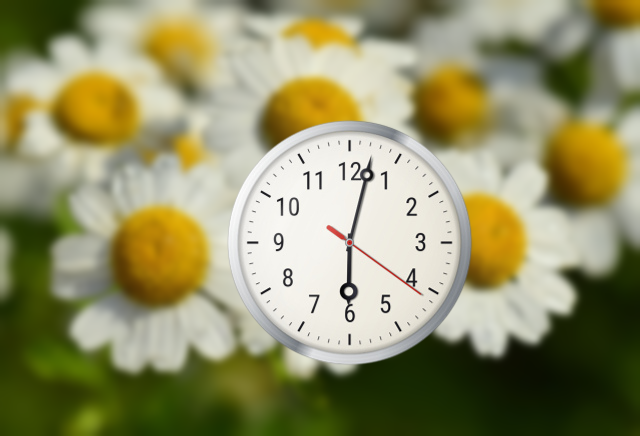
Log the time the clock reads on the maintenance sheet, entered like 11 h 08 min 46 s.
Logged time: 6 h 02 min 21 s
